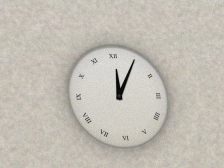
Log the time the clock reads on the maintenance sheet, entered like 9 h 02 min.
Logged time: 12 h 05 min
